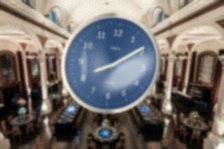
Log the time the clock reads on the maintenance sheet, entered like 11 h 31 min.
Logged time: 8 h 09 min
